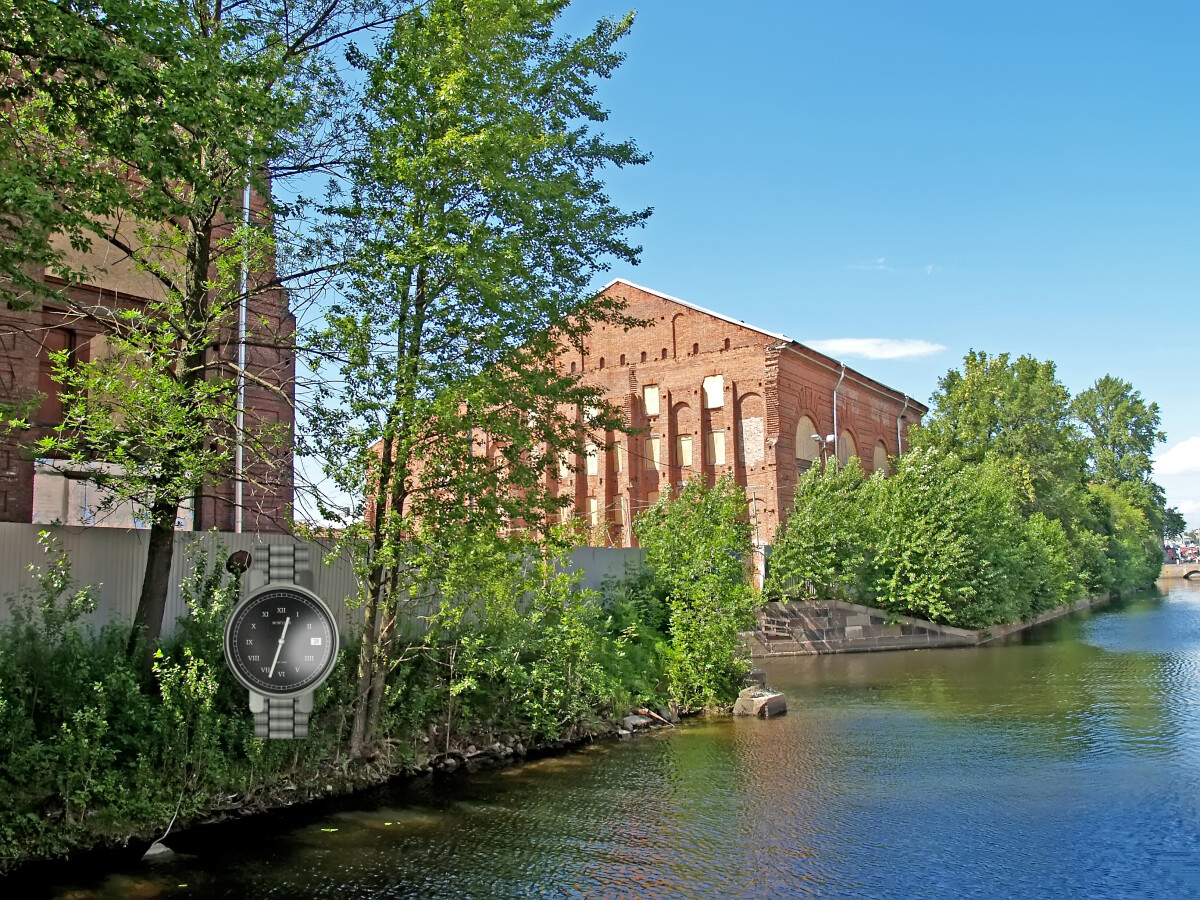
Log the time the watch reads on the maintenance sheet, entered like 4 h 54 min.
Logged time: 12 h 33 min
